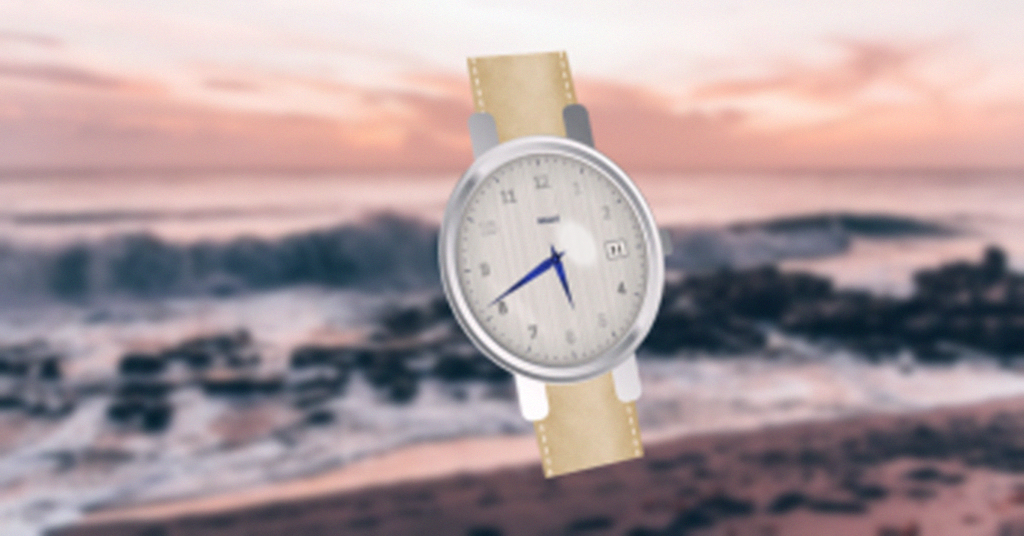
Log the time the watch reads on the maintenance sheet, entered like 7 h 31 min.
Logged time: 5 h 41 min
